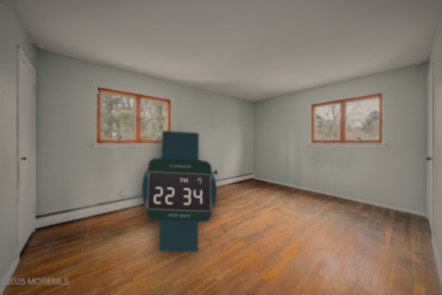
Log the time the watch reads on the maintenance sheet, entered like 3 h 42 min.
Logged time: 22 h 34 min
